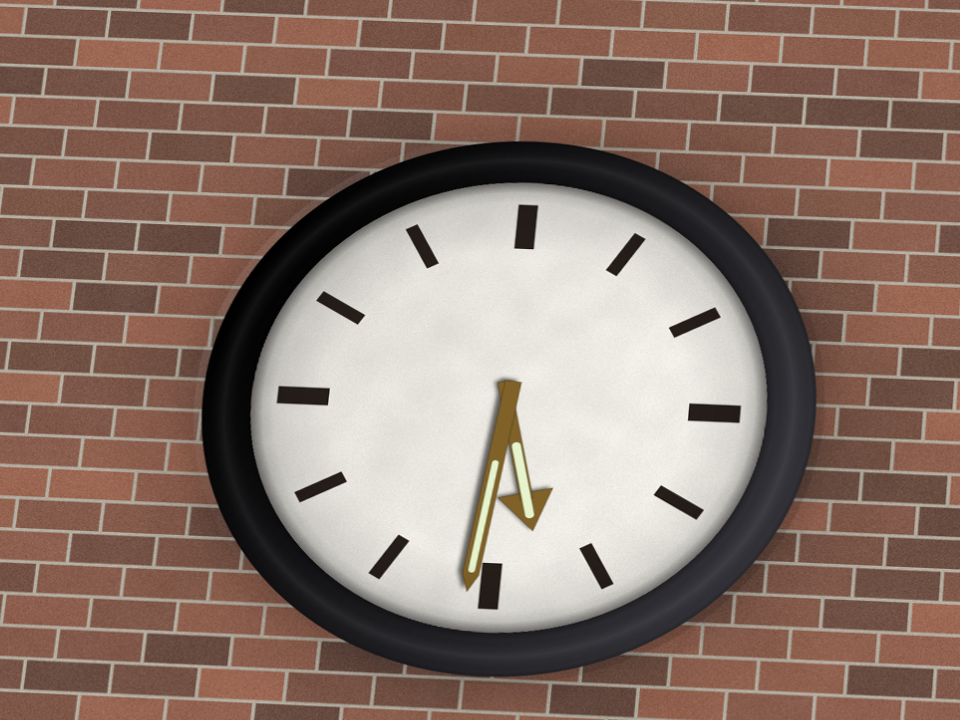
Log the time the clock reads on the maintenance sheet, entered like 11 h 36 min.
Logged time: 5 h 31 min
